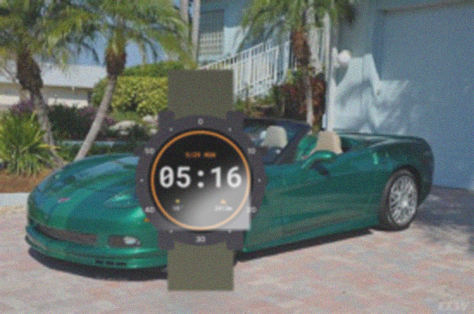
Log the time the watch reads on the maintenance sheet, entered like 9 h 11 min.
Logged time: 5 h 16 min
